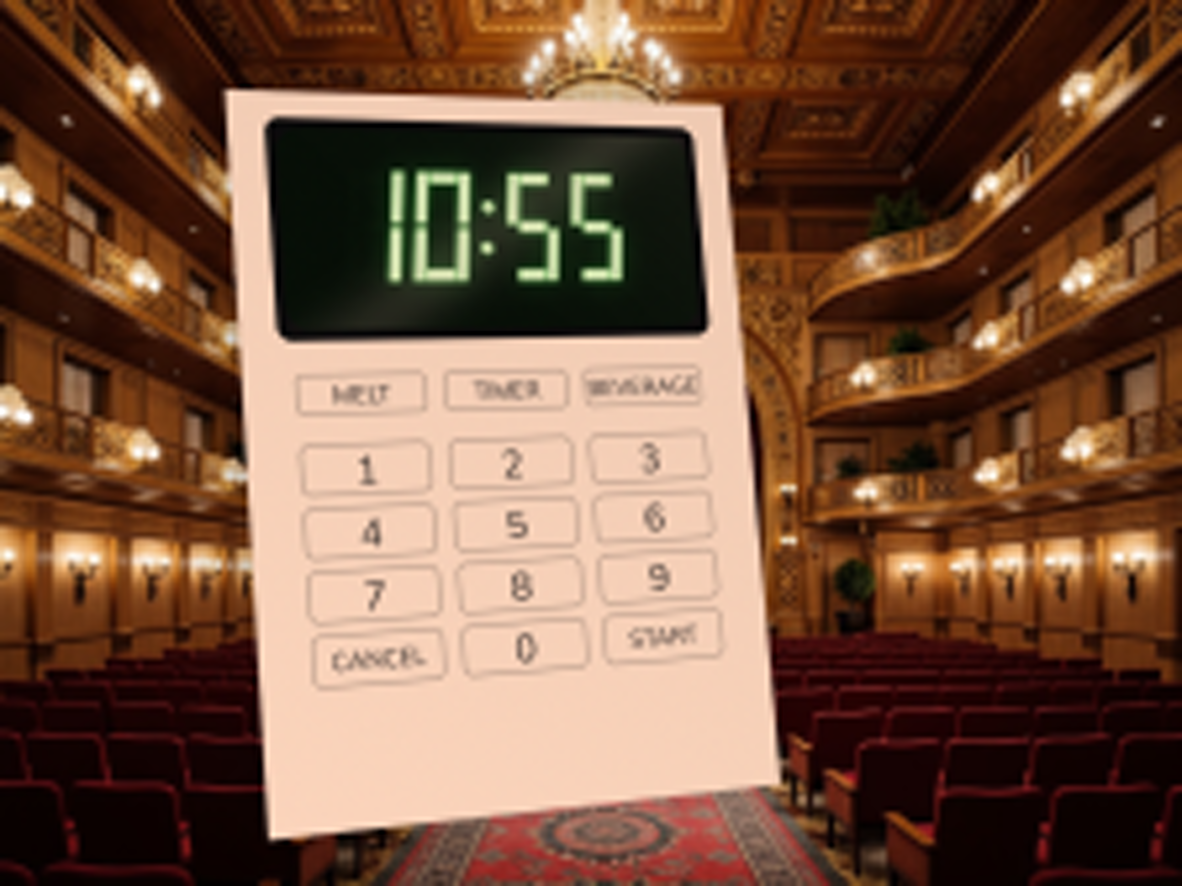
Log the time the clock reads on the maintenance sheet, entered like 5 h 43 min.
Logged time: 10 h 55 min
